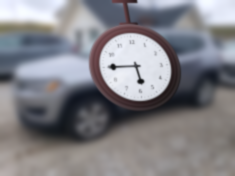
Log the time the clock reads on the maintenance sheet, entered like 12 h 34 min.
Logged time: 5 h 45 min
